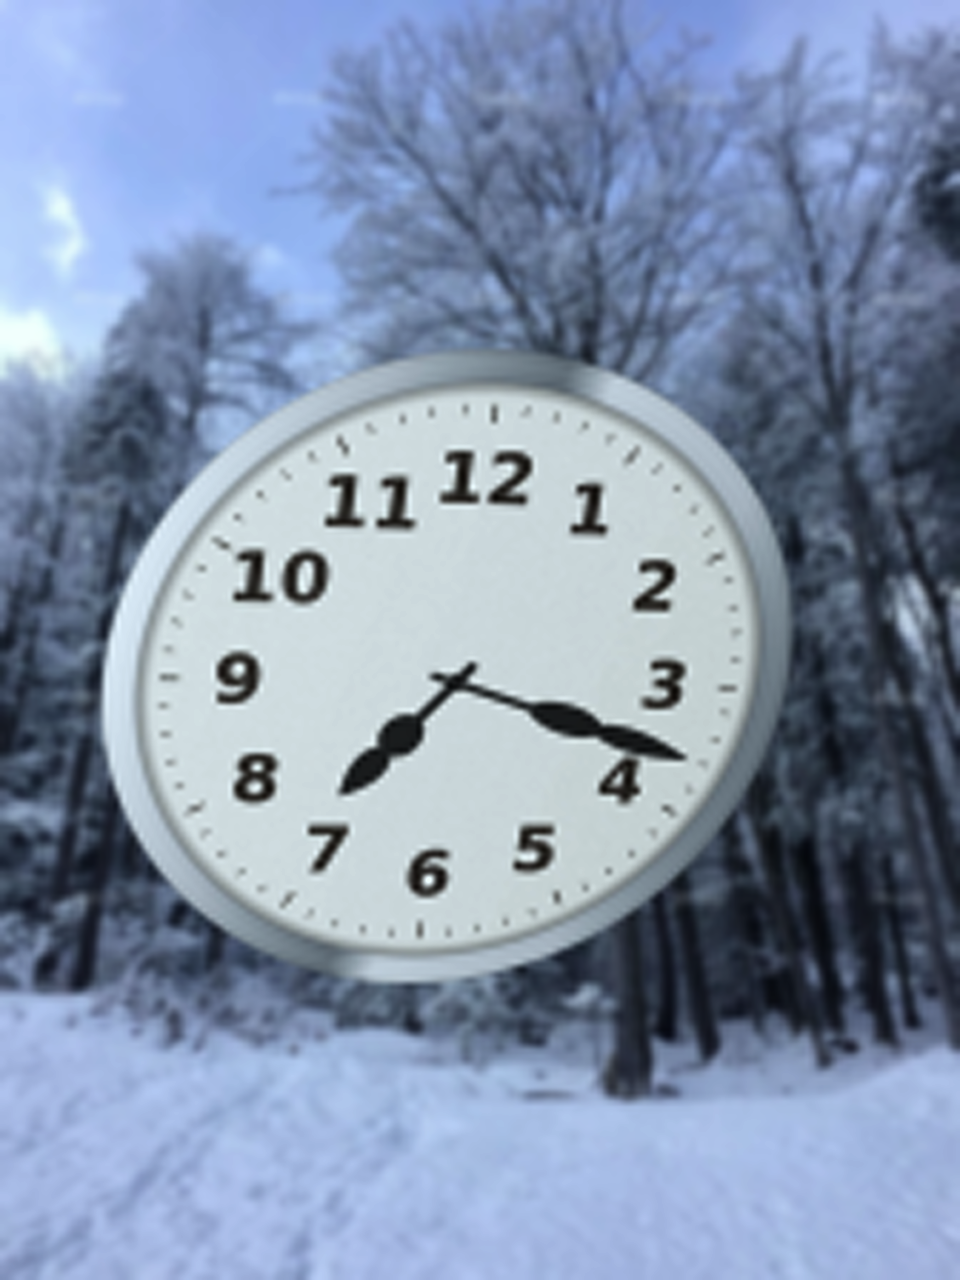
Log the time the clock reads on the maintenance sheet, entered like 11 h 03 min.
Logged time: 7 h 18 min
